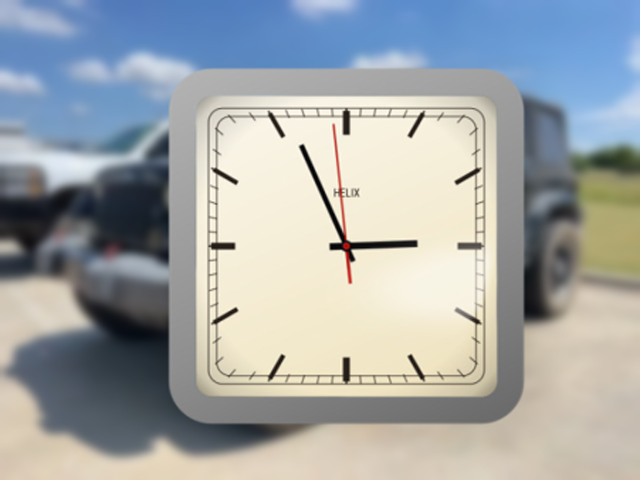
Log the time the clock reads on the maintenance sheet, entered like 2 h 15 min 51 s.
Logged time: 2 h 55 min 59 s
